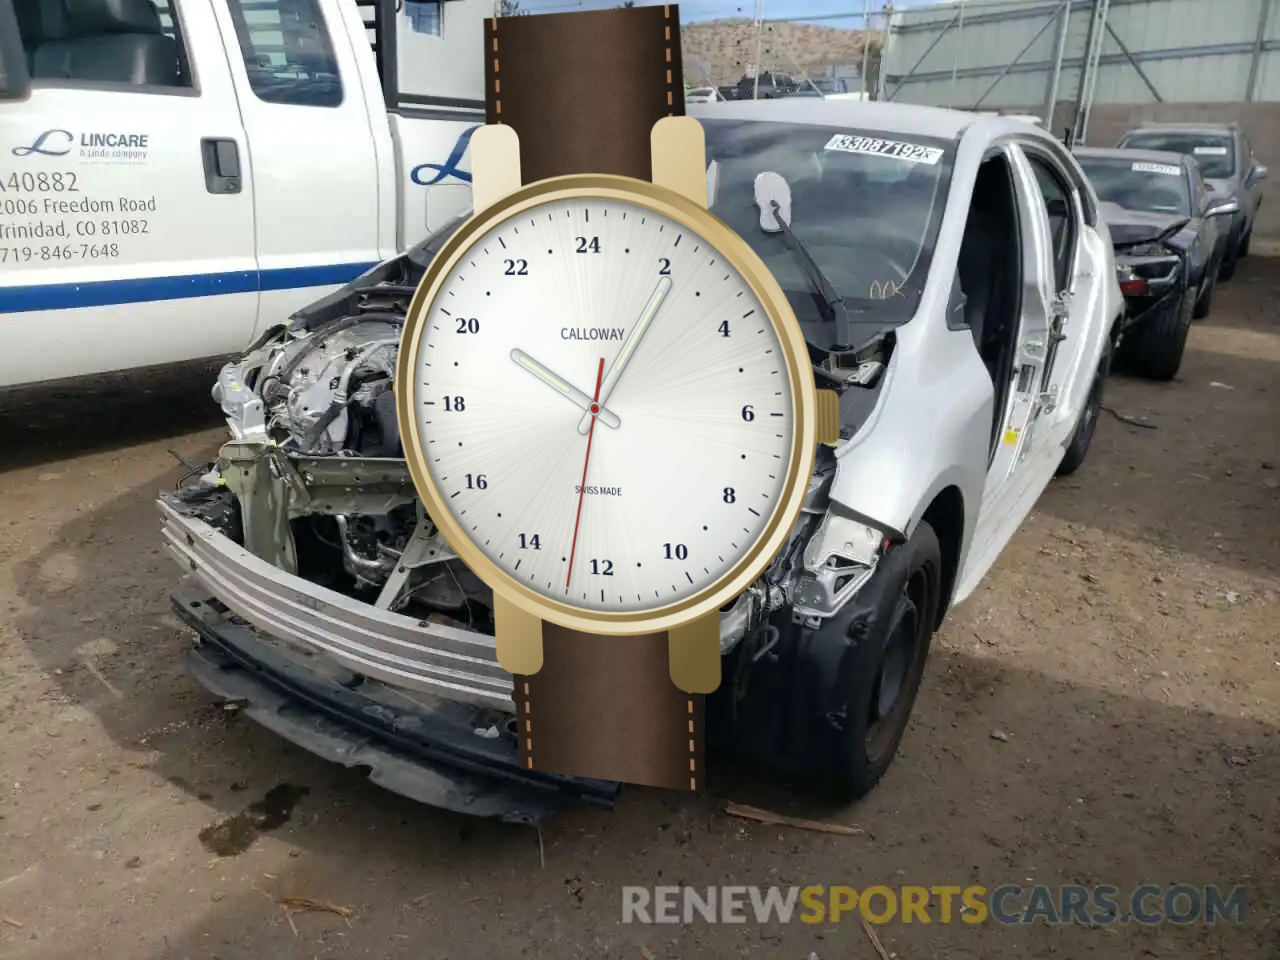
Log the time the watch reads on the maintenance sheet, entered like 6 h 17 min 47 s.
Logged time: 20 h 05 min 32 s
